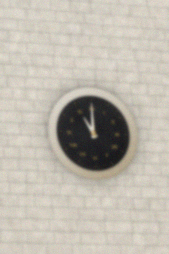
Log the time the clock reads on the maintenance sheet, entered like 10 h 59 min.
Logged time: 11 h 00 min
